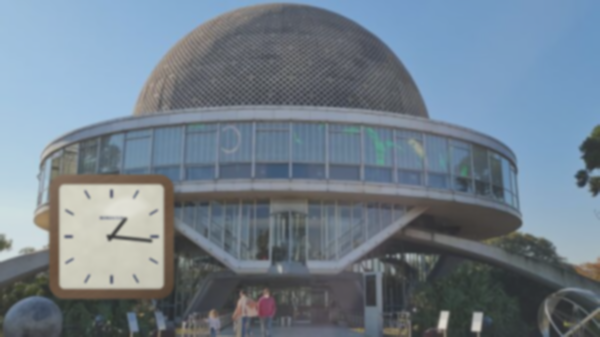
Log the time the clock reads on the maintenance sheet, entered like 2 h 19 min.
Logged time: 1 h 16 min
